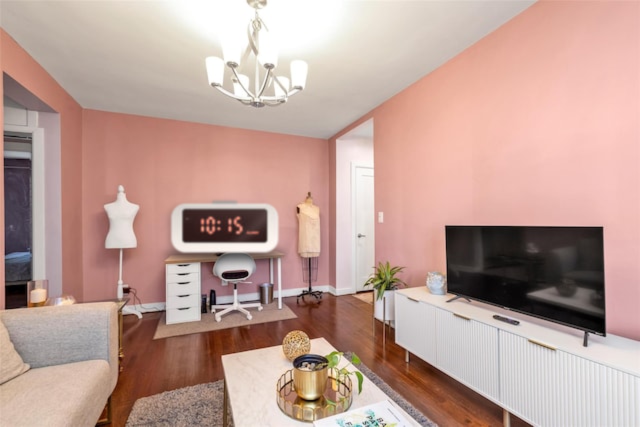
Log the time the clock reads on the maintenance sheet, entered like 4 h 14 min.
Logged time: 10 h 15 min
